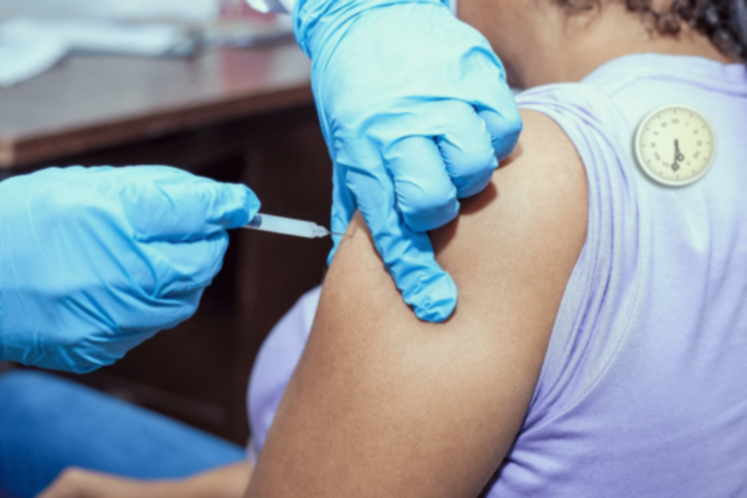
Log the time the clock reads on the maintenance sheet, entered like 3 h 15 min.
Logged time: 5 h 31 min
